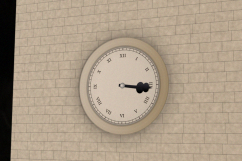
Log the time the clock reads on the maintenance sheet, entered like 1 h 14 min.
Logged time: 3 h 16 min
